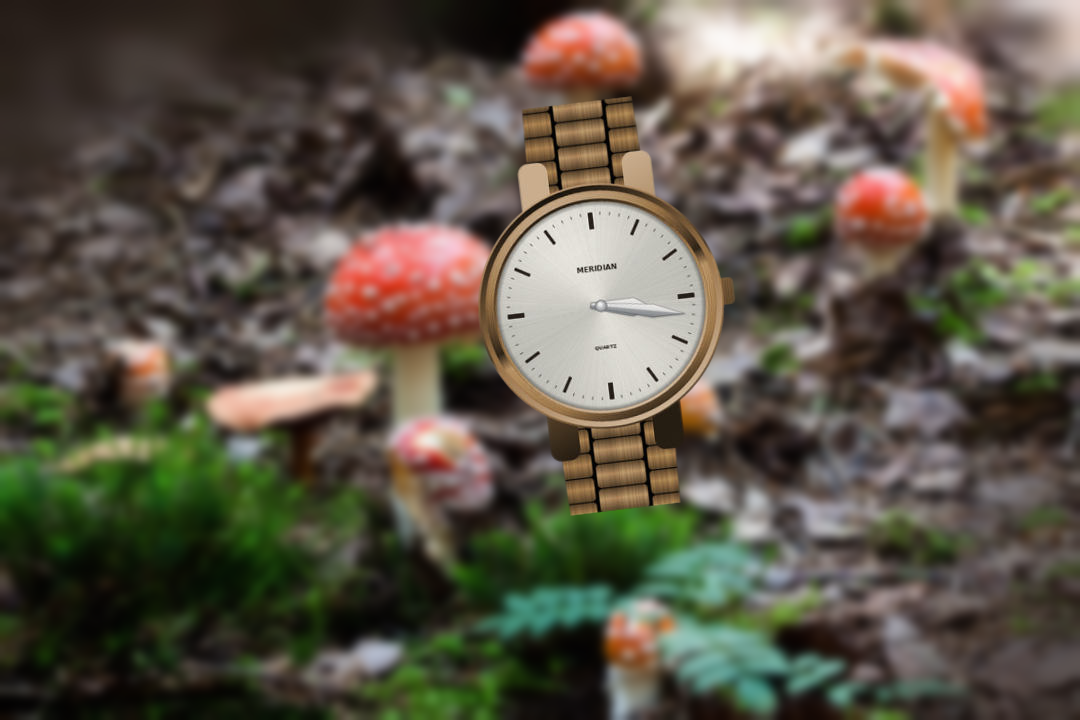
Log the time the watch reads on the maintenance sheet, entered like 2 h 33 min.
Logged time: 3 h 17 min
